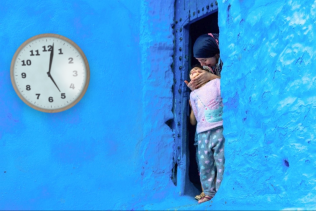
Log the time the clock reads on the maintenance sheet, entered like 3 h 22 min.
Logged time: 5 h 02 min
